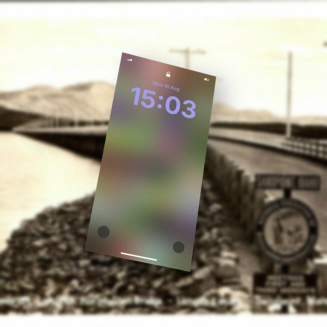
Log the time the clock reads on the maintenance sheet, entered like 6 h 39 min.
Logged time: 15 h 03 min
